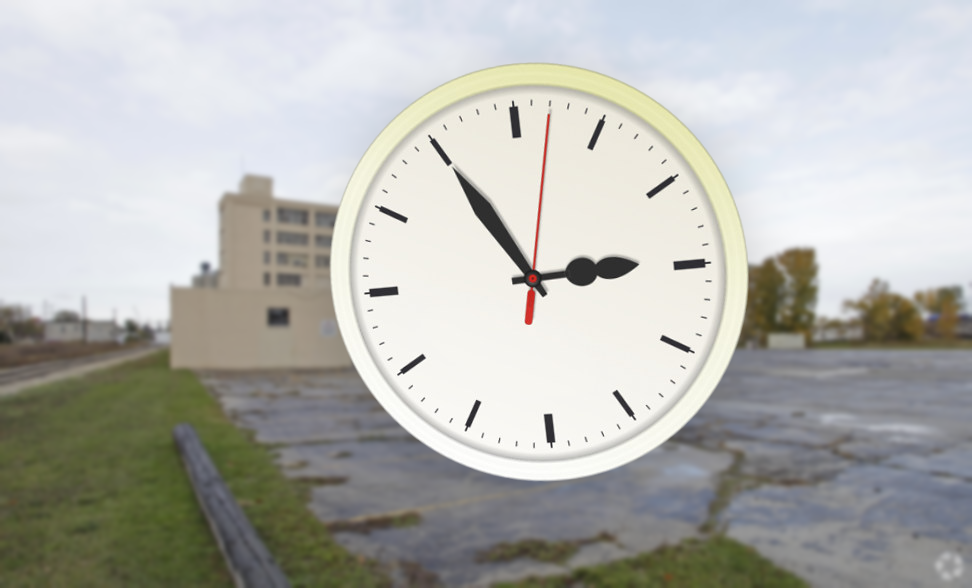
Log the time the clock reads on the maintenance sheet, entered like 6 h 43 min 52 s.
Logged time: 2 h 55 min 02 s
